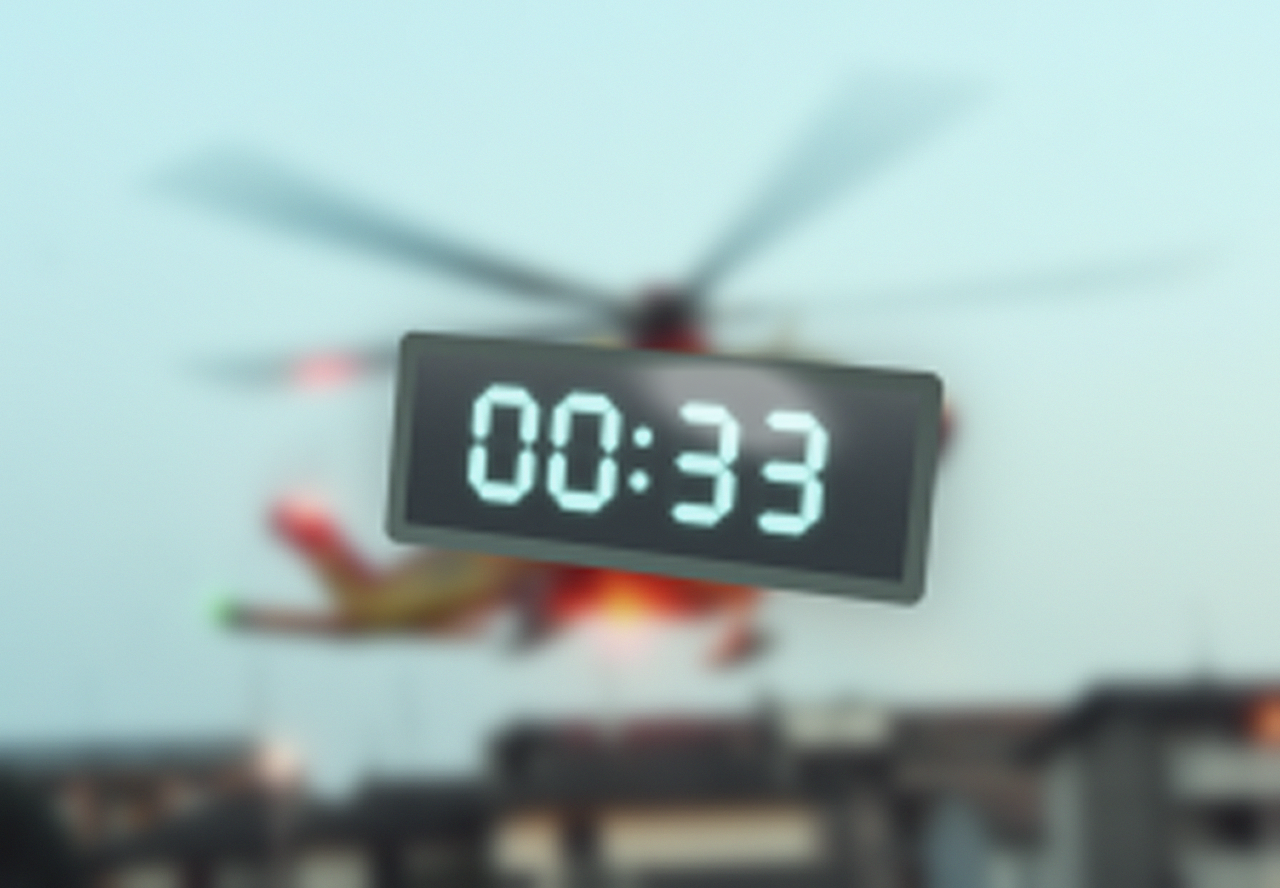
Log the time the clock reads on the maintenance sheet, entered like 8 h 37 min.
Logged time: 0 h 33 min
